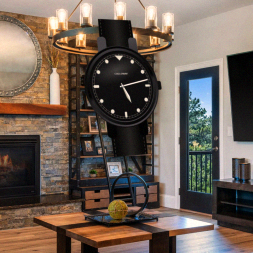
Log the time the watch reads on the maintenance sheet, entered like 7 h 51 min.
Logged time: 5 h 13 min
